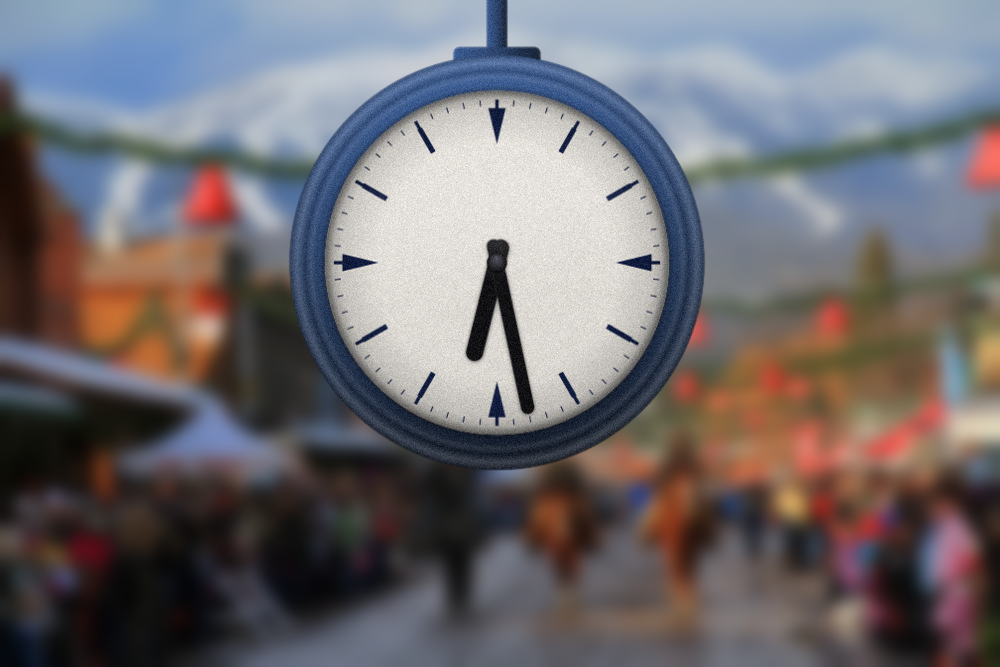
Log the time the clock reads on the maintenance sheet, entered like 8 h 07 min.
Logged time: 6 h 28 min
